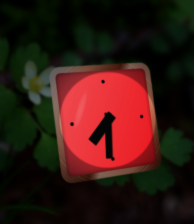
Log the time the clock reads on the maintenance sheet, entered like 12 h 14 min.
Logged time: 7 h 31 min
